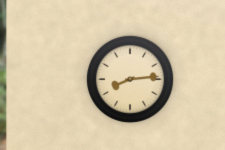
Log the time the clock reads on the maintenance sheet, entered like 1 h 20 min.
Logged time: 8 h 14 min
